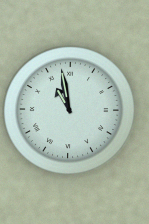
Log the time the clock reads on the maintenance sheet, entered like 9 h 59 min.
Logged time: 10 h 58 min
